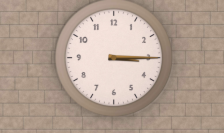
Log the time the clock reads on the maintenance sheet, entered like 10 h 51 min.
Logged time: 3 h 15 min
